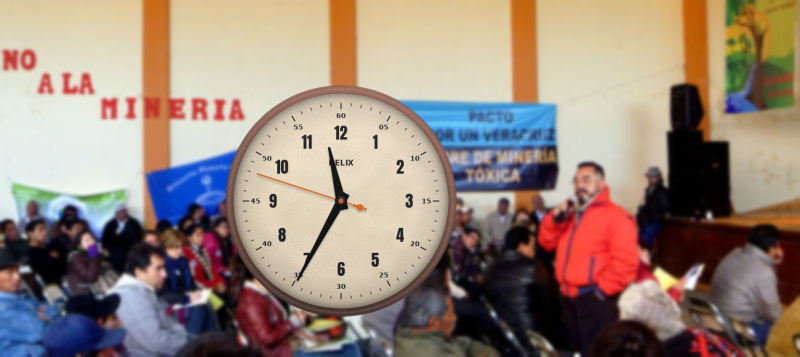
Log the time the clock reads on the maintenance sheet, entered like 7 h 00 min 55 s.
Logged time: 11 h 34 min 48 s
